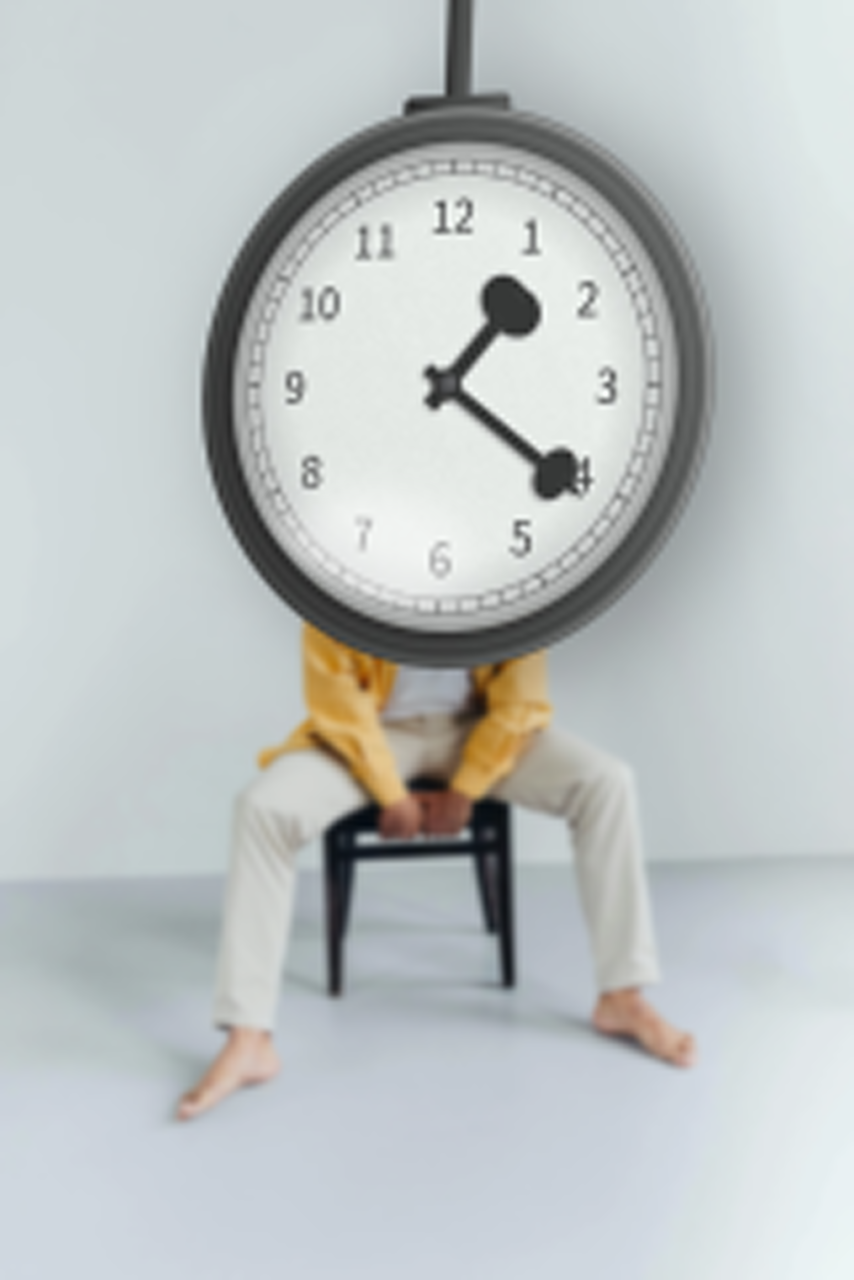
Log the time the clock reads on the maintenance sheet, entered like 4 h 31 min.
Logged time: 1 h 21 min
